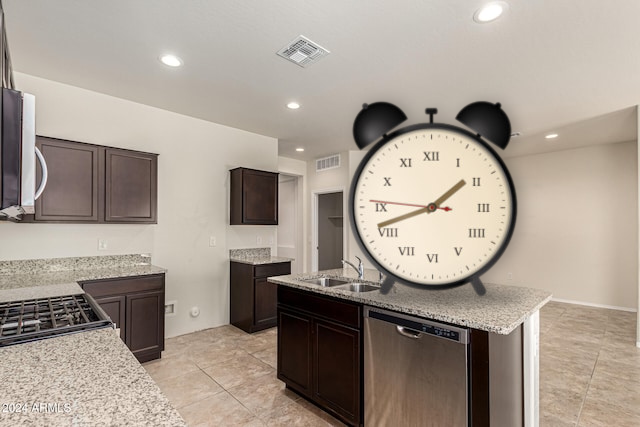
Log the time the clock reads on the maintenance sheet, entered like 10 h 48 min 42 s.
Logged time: 1 h 41 min 46 s
